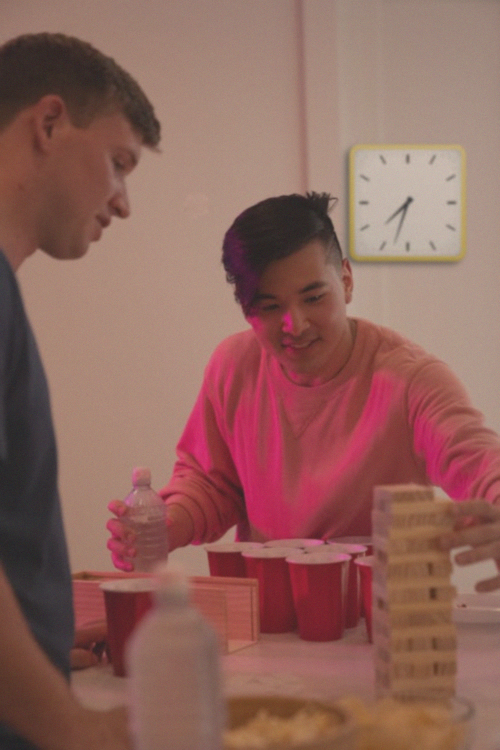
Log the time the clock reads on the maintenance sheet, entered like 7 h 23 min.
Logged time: 7 h 33 min
